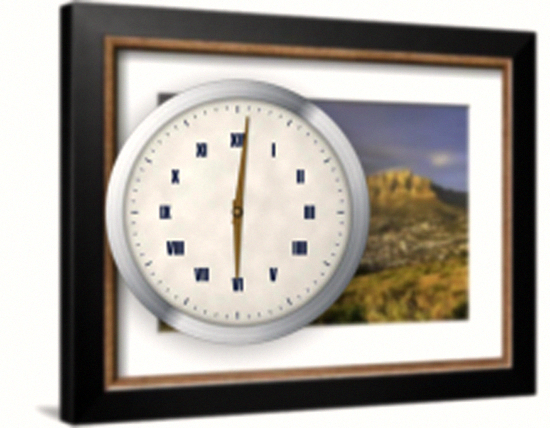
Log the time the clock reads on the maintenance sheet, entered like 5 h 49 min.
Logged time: 6 h 01 min
